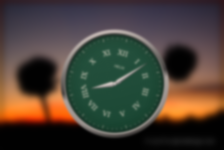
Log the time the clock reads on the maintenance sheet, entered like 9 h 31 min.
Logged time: 8 h 07 min
